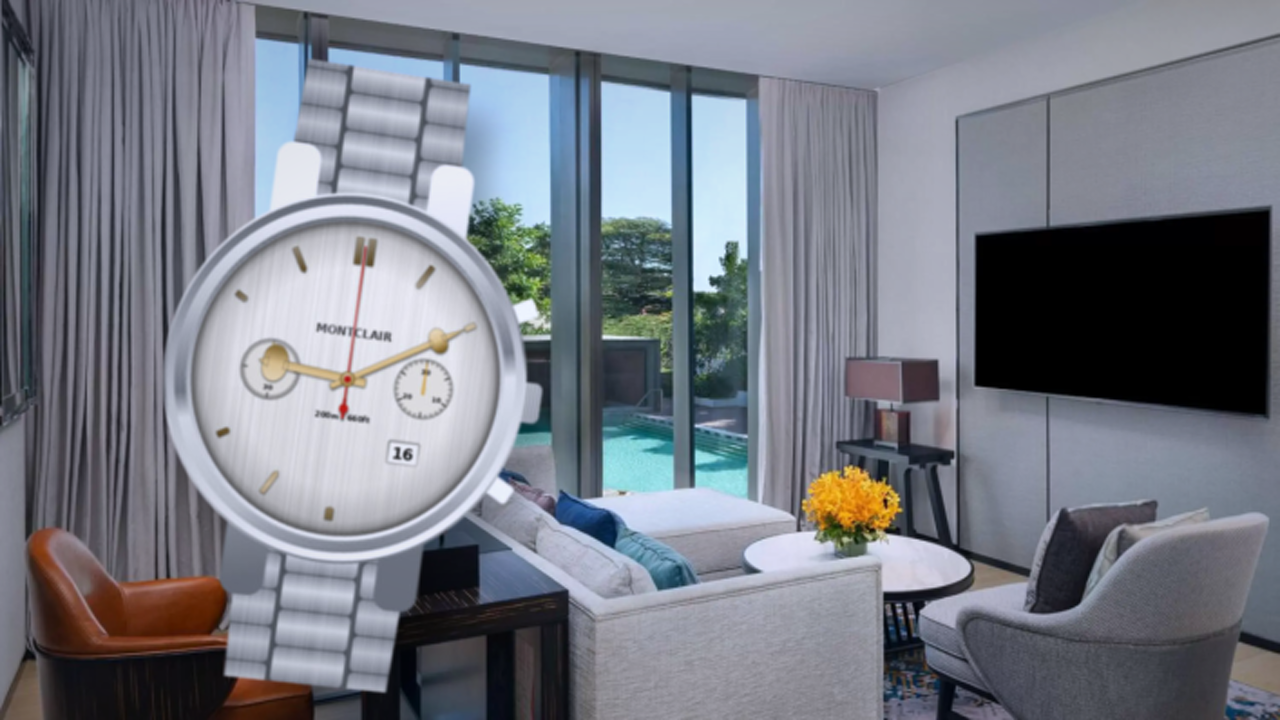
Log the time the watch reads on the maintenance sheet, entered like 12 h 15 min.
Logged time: 9 h 10 min
